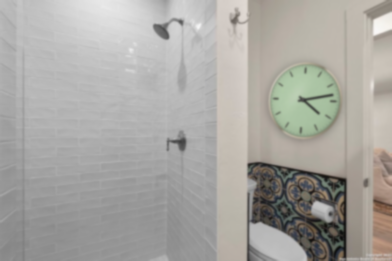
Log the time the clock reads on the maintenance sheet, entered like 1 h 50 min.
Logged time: 4 h 13 min
